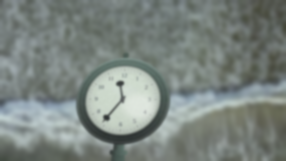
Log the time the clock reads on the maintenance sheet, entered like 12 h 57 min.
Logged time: 11 h 36 min
